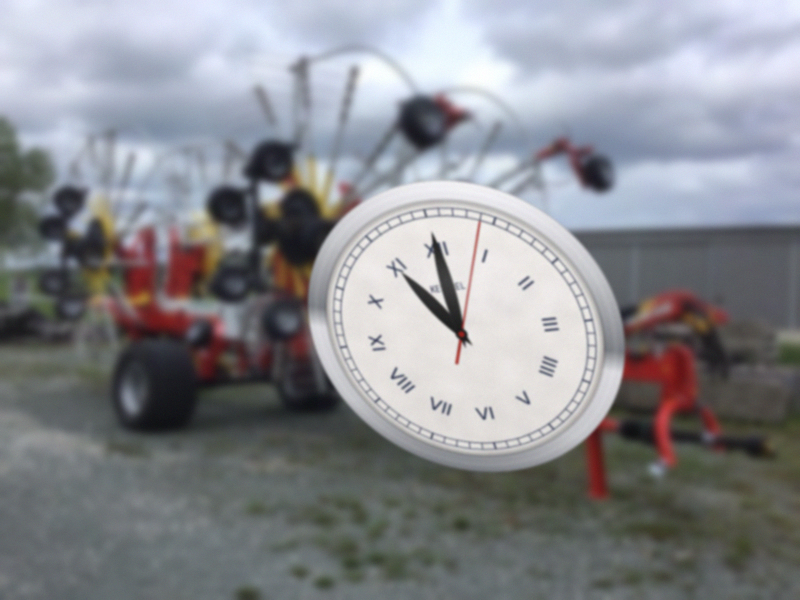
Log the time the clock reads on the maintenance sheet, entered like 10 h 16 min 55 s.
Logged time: 11 h 00 min 04 s
